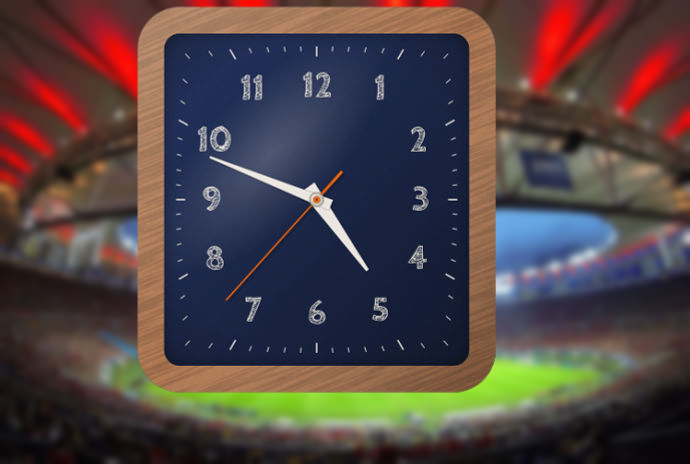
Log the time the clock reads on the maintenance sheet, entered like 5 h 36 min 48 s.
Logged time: 4 h 48 min 37 s
